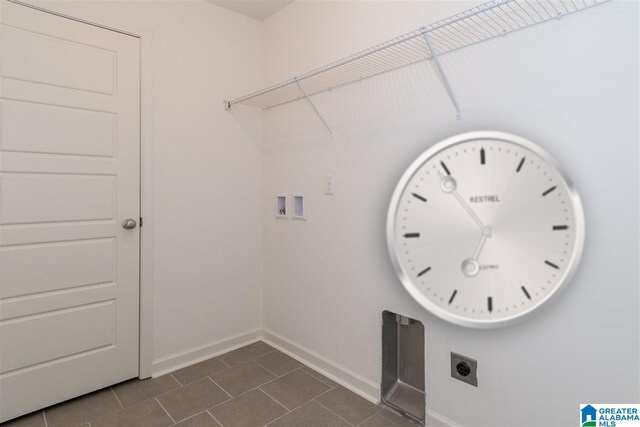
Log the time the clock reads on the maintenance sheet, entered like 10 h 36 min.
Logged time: 6 h 54 min
